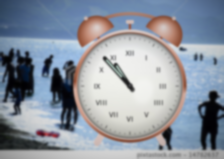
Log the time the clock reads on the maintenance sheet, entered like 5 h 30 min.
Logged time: 10 h 53 min
